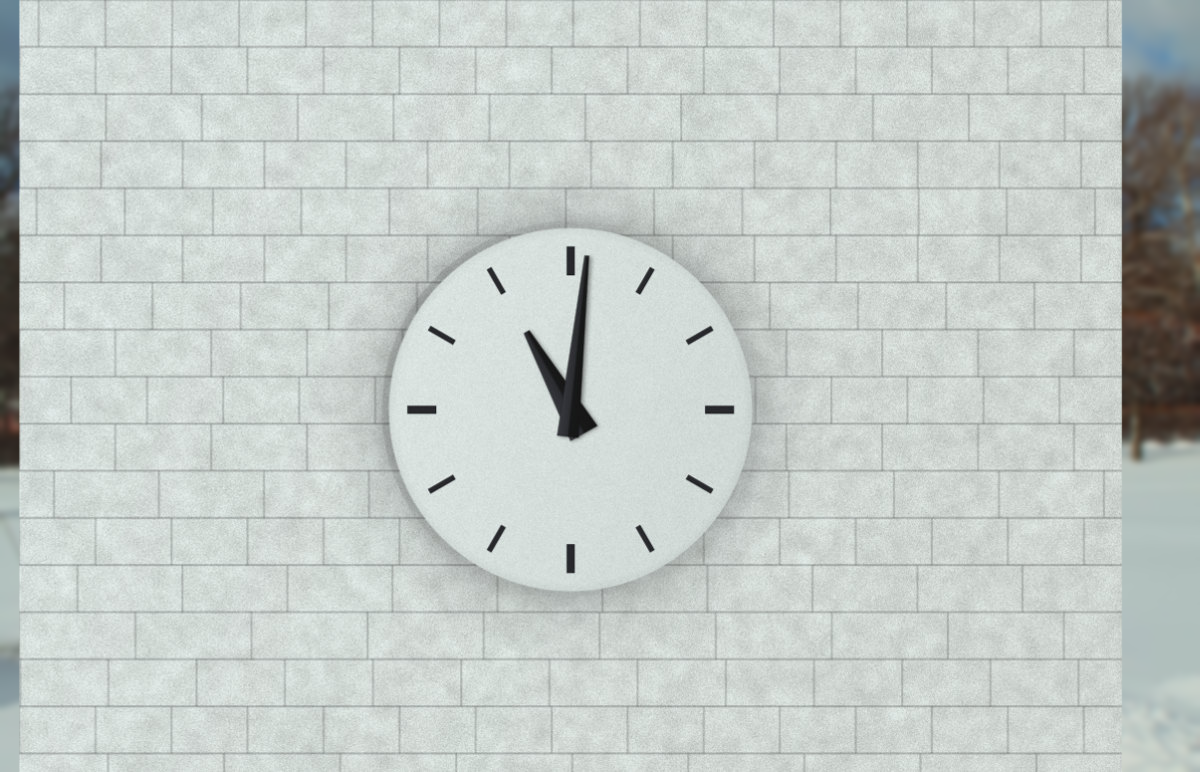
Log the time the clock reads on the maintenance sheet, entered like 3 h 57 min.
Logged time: 11 h 01 min
